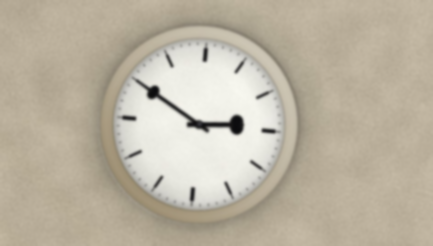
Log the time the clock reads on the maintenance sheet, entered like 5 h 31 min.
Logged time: 2 h 50 min
